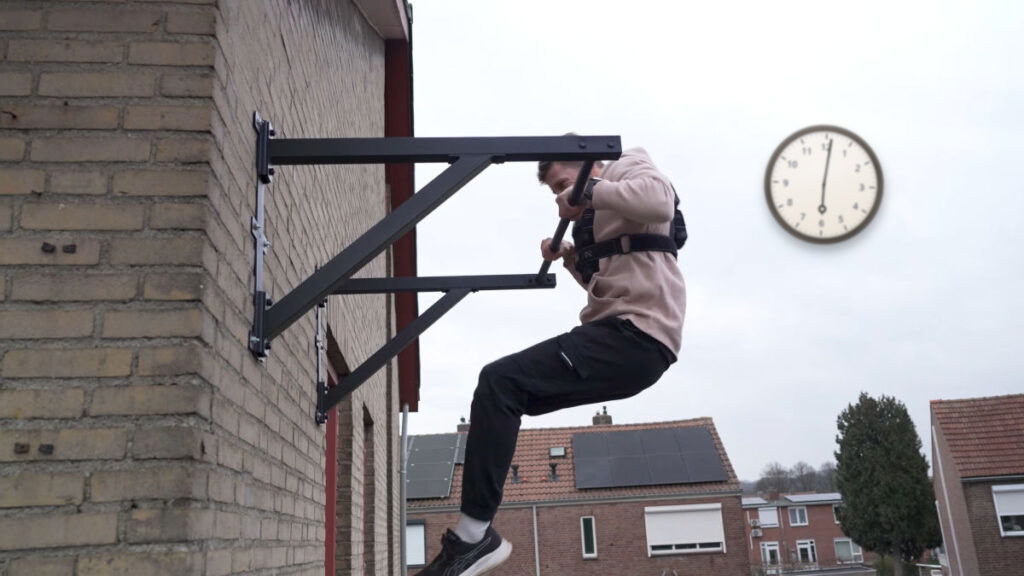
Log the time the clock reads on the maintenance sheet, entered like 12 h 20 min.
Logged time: 6 h 01 min
